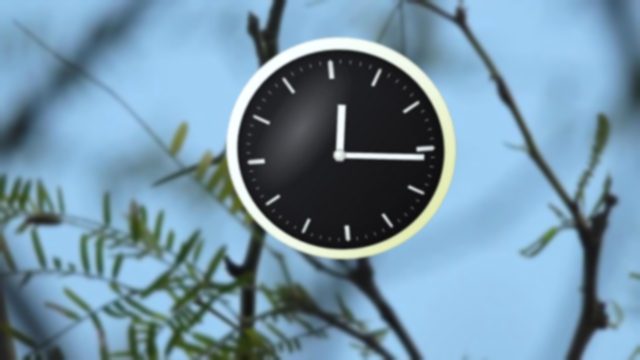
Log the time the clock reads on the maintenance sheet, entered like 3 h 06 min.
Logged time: 12 h 16 min
